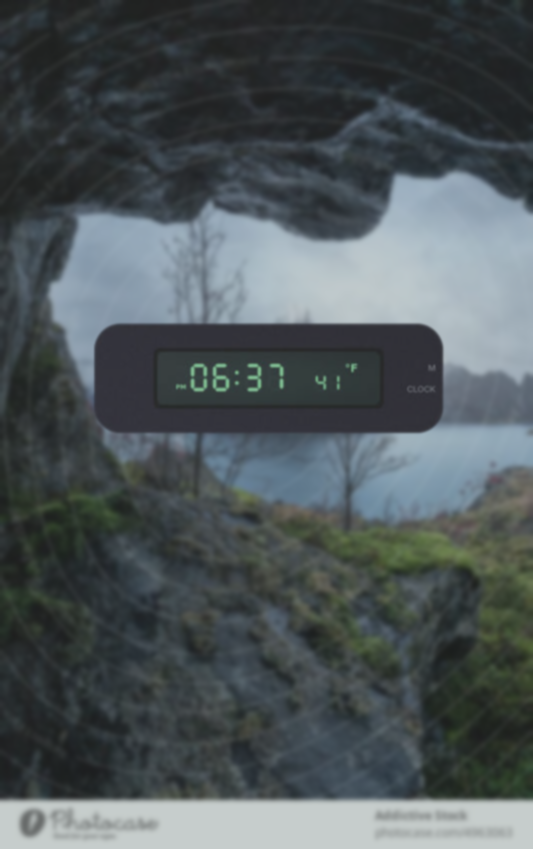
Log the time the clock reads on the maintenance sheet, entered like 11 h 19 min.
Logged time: 6 h 37 min
